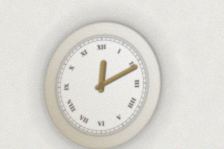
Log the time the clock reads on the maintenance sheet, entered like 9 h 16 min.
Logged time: 12 h 11 min
